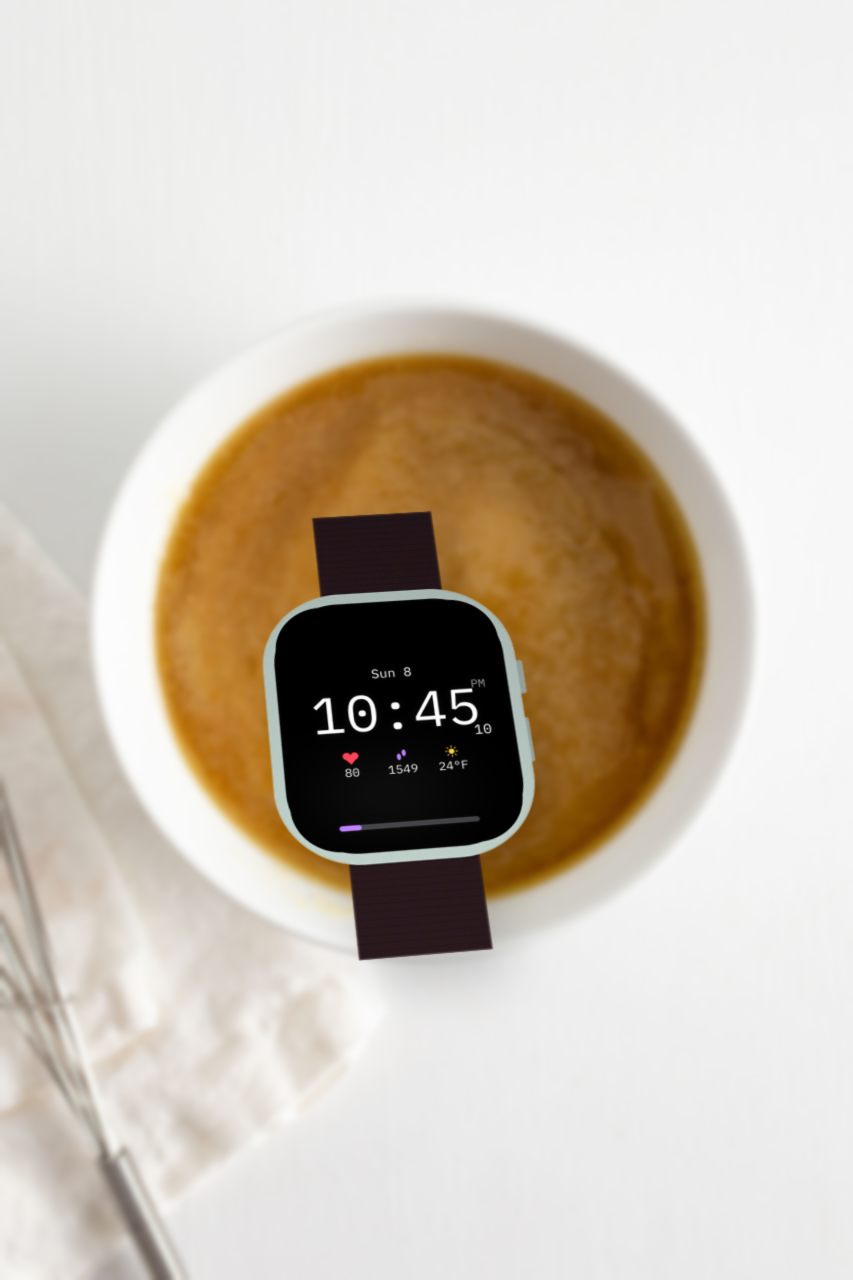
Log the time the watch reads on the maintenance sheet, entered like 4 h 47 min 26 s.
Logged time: 10 h 45 min 10 s
